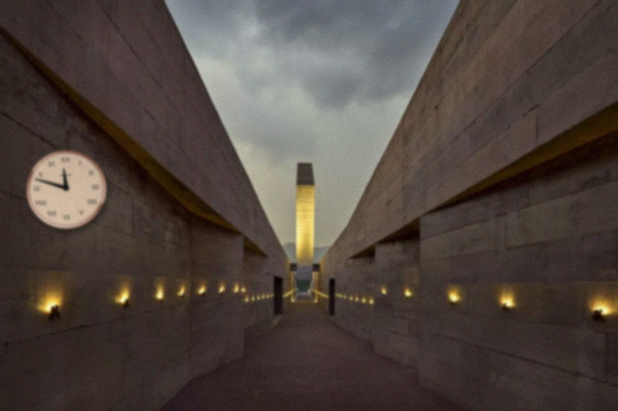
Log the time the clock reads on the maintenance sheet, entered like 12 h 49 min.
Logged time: 11 h 48 min
